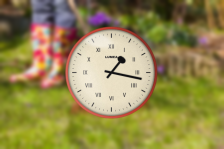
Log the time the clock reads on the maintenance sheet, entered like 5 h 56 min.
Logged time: 1 h 17 min
